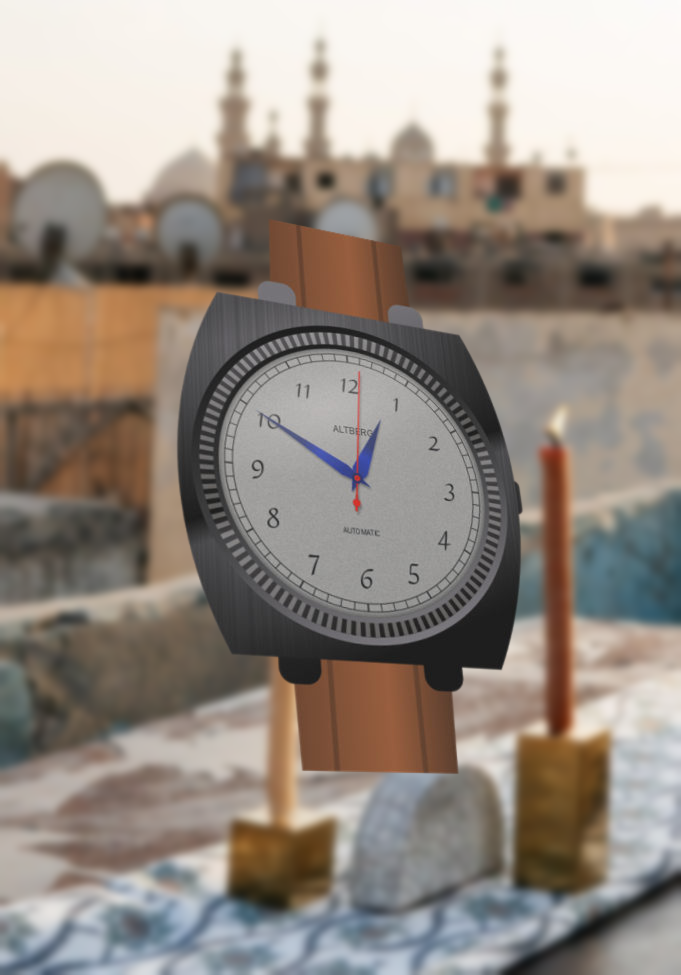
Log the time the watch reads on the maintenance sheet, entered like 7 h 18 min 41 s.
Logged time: 12 h 50 min 01 s
